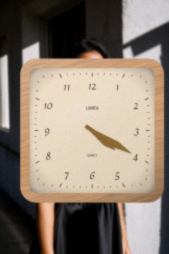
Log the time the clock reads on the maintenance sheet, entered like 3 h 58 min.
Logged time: 4 h 20 min
